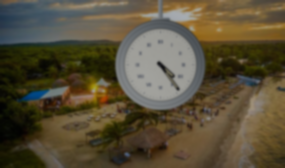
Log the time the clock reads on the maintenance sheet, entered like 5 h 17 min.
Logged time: 4 h 24 min
